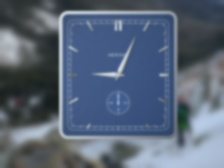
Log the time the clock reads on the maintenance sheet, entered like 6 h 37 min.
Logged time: 9 h 04 min
